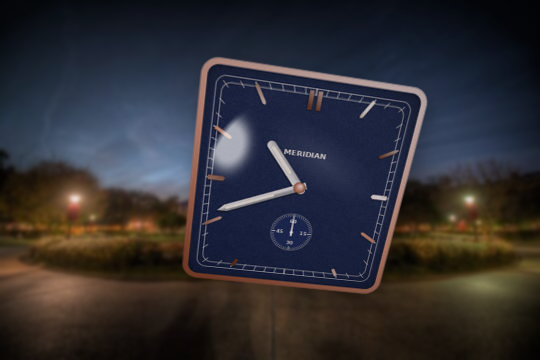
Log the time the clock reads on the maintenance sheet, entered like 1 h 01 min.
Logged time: 10 h 41 min
